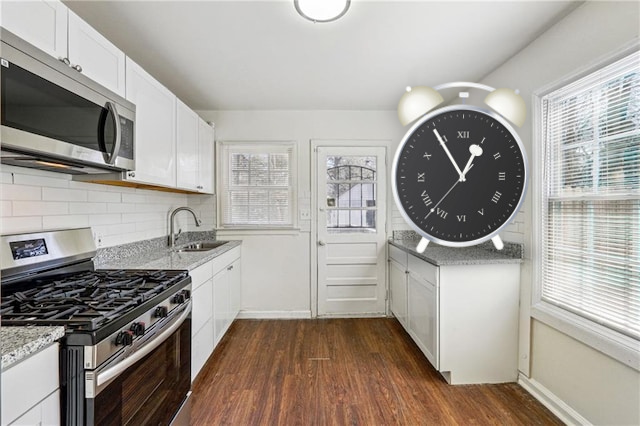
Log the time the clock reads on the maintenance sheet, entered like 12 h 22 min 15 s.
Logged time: 12 h 54 min 37 s
